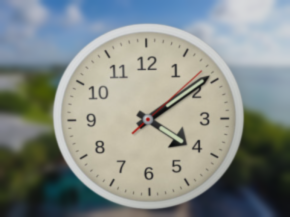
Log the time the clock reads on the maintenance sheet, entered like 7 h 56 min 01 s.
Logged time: 4 h 09 min 08 s
